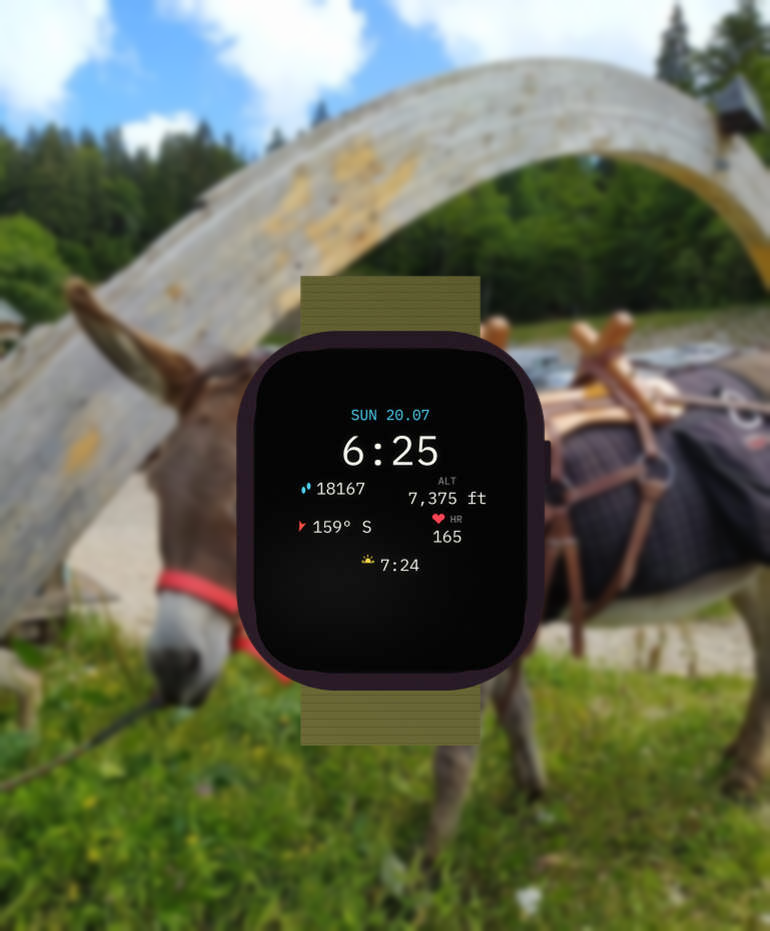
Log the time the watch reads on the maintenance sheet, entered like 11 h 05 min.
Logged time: 6 h 25 min
